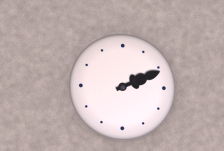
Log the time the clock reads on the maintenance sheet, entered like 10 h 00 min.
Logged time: 2 h 11 min
